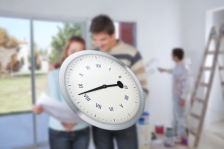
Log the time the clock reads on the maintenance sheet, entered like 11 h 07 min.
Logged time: 2 h 42 min
